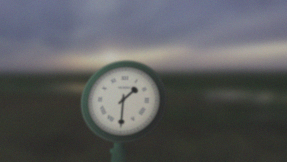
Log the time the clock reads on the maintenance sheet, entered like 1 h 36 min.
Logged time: 1 h 30 min
